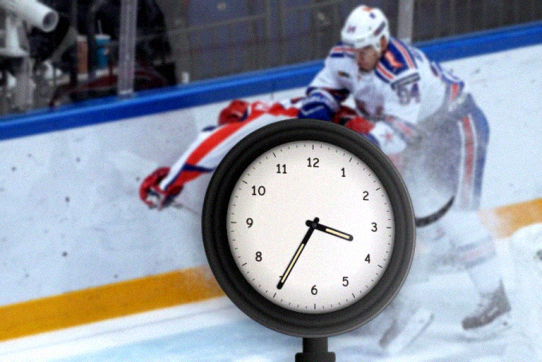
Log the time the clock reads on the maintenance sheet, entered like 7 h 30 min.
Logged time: 3 h 35 min
